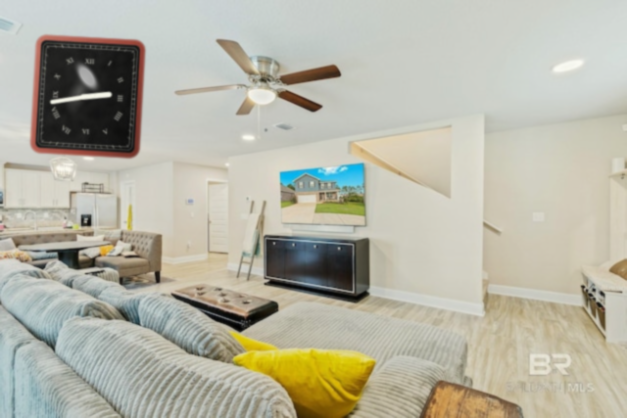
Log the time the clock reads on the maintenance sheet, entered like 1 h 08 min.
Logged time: 2 h 43 min
